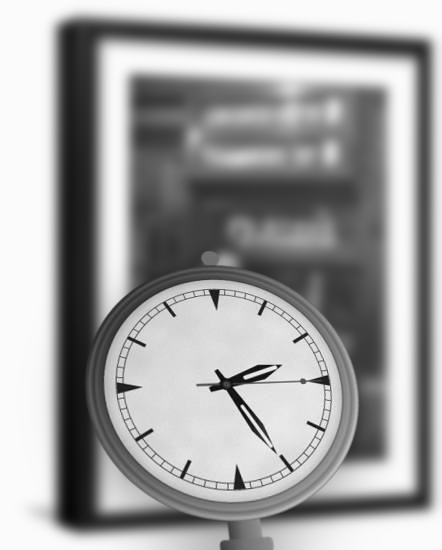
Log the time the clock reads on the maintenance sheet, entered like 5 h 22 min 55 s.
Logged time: 2 h 25 min 15 s
